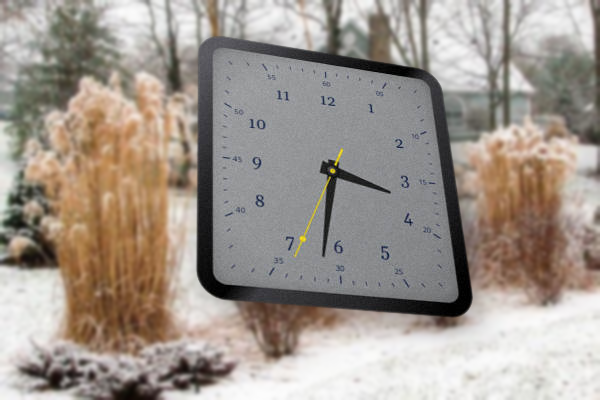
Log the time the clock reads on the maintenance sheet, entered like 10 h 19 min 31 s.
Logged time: 3 h 31 min 34 s
